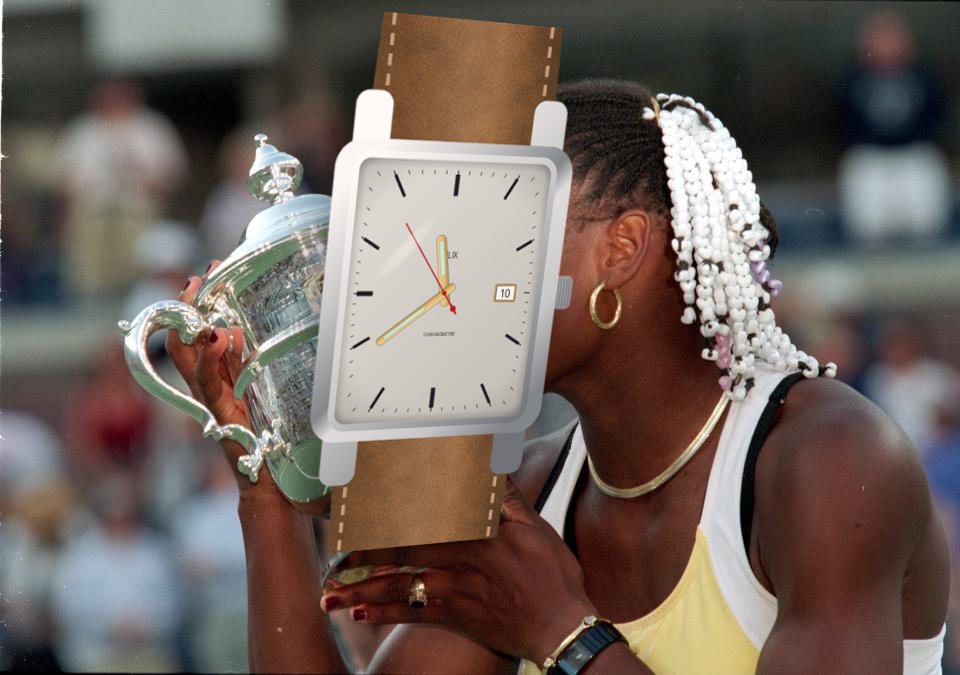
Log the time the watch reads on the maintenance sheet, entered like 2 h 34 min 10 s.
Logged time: 11 h 38 min 54 s
